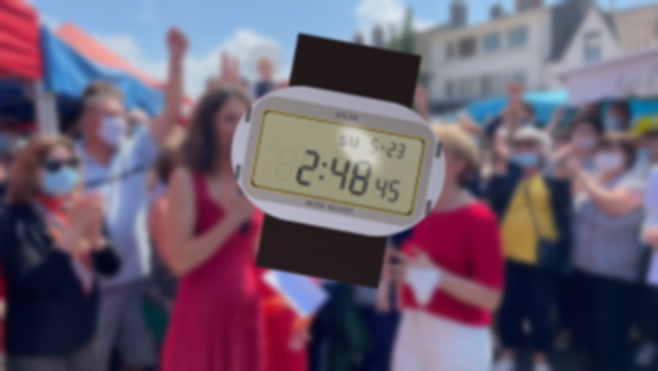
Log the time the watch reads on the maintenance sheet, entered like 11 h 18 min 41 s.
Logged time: 2 h 48 min 45 s
